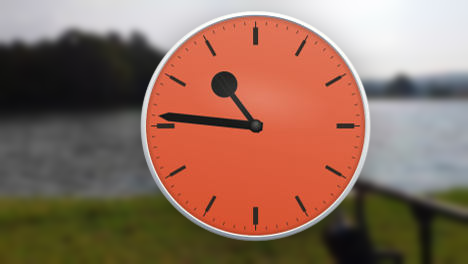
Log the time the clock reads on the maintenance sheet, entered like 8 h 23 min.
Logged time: 10 h 46 min
